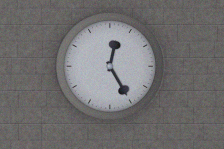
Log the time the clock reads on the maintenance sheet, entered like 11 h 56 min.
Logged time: 12 h 25 min
